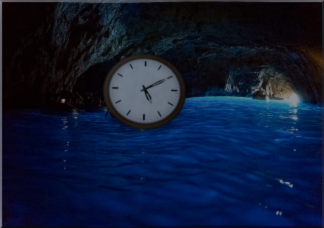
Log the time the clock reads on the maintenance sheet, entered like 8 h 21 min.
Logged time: 5 h 10 min
